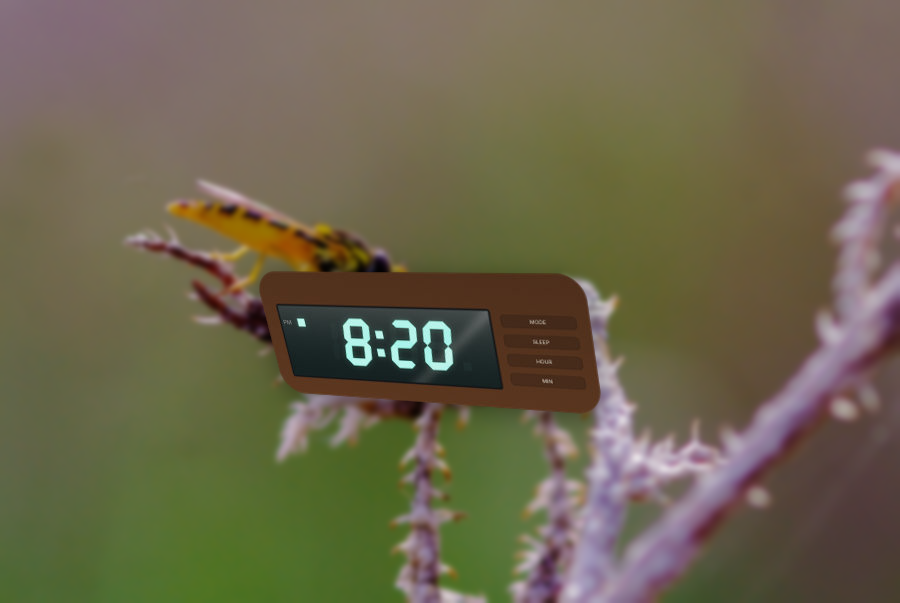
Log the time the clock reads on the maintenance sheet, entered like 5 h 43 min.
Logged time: 8 h 20 min
